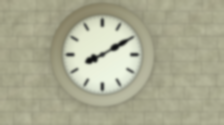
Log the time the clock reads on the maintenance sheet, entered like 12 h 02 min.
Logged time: 8 h 10 min
